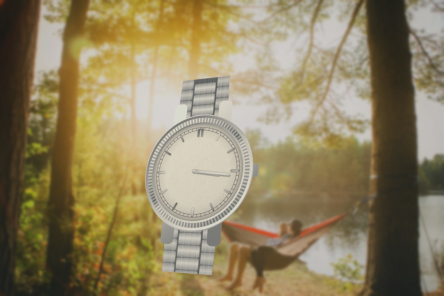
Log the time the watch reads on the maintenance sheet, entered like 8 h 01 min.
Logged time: 3 h 16 min
